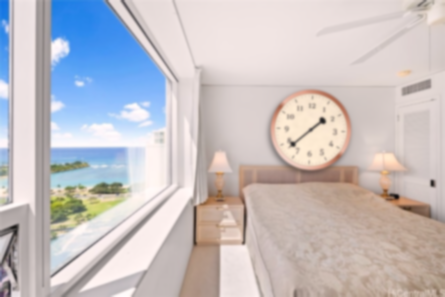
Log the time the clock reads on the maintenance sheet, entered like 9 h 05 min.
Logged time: 1 h 38 min
